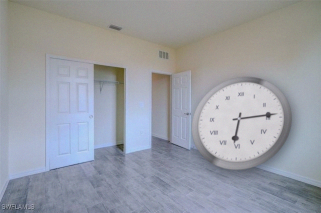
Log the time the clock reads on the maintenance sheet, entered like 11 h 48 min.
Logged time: 6 h 14 min
